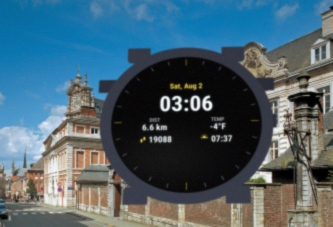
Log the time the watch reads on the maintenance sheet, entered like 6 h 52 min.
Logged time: 3 h 06 min
